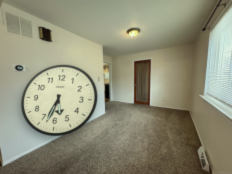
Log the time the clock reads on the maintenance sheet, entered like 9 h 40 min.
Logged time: 5 h 33 min
